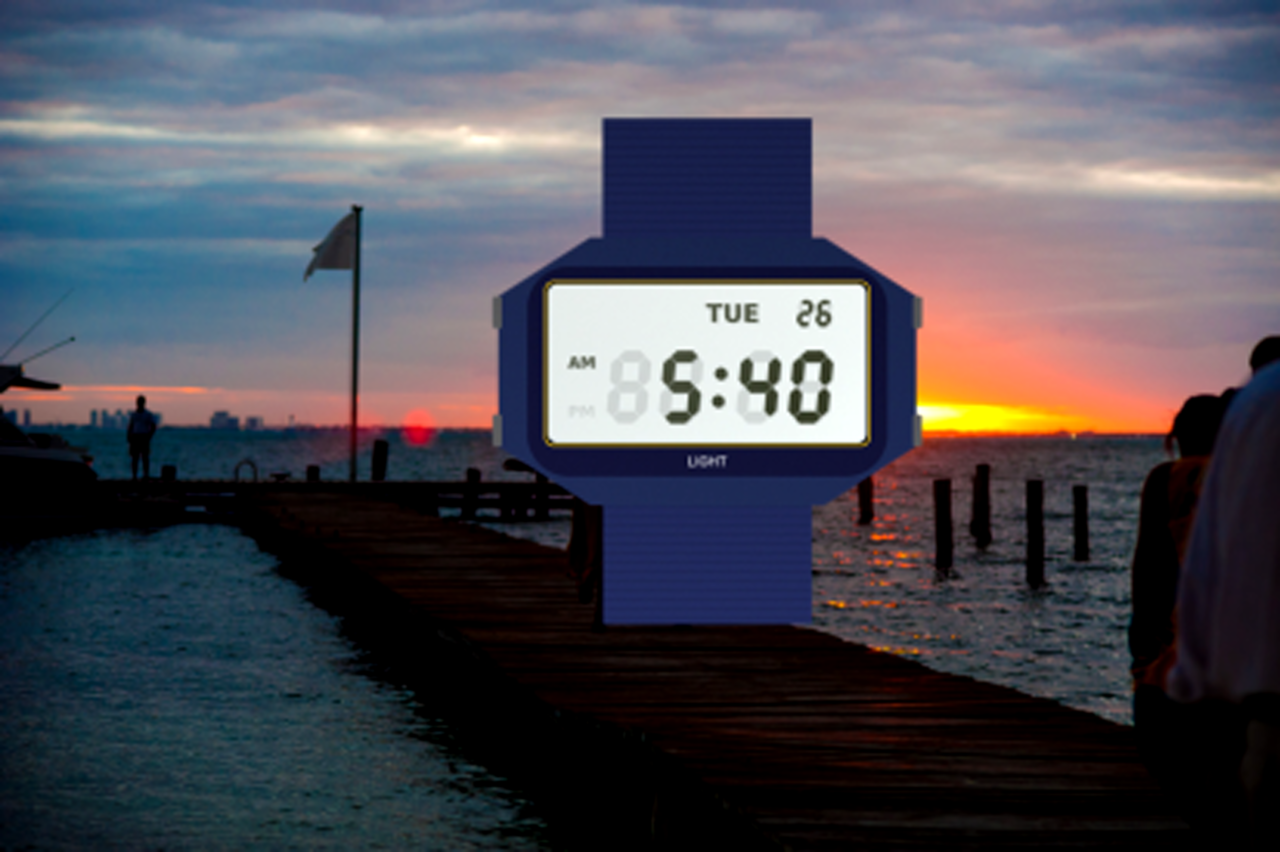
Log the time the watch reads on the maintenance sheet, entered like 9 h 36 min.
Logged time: 5 h 40 min
